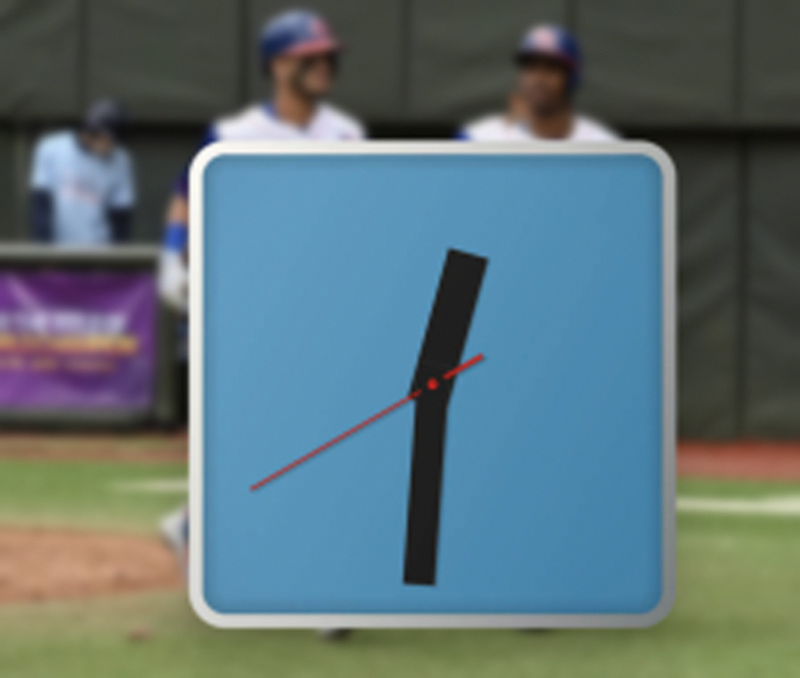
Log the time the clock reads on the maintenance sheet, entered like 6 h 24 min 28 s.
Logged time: 12 h 30 min 40 s
